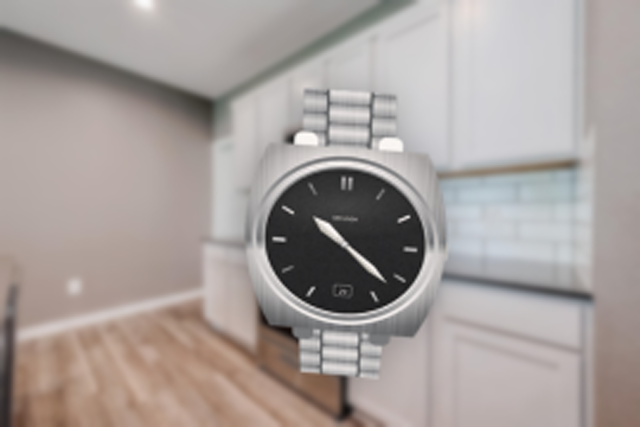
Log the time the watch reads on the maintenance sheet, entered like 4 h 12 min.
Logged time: 10 h 22 min
